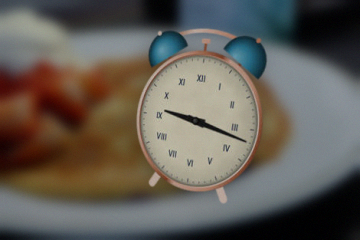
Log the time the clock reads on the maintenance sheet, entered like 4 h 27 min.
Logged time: 9 h 17 min
